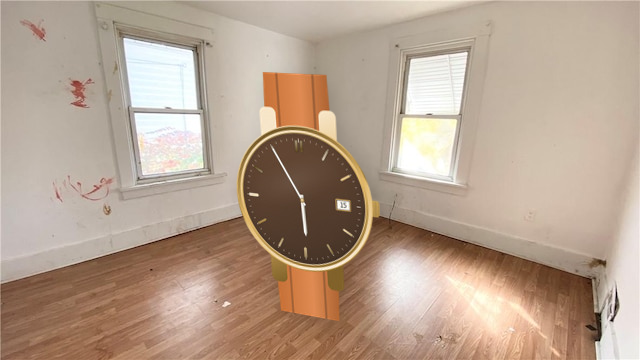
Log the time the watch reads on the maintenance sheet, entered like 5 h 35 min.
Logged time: 5 h 55 min
